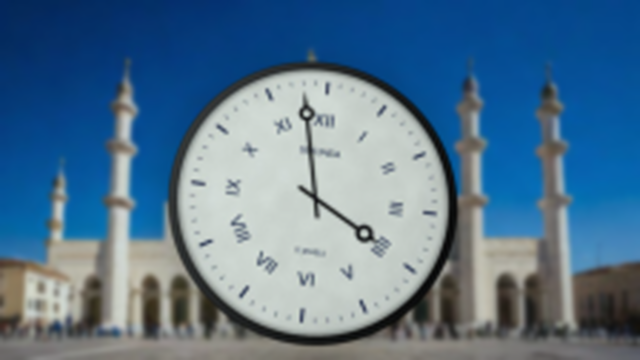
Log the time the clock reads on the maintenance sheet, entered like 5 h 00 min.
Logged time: 3 h 58 min
